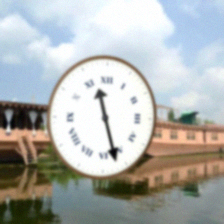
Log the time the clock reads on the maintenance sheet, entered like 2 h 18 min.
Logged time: 11 h 27 min
